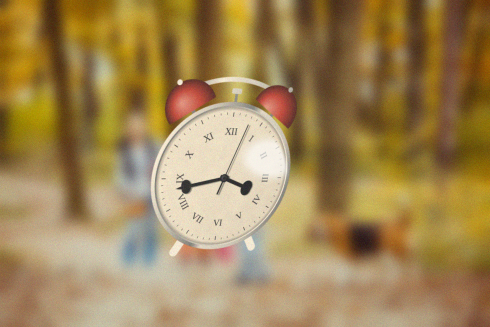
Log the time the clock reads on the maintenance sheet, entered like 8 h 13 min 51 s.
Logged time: 3 h 43 min 03 s
